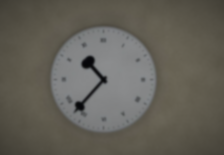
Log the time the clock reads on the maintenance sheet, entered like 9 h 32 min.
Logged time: 10 h 37 min
